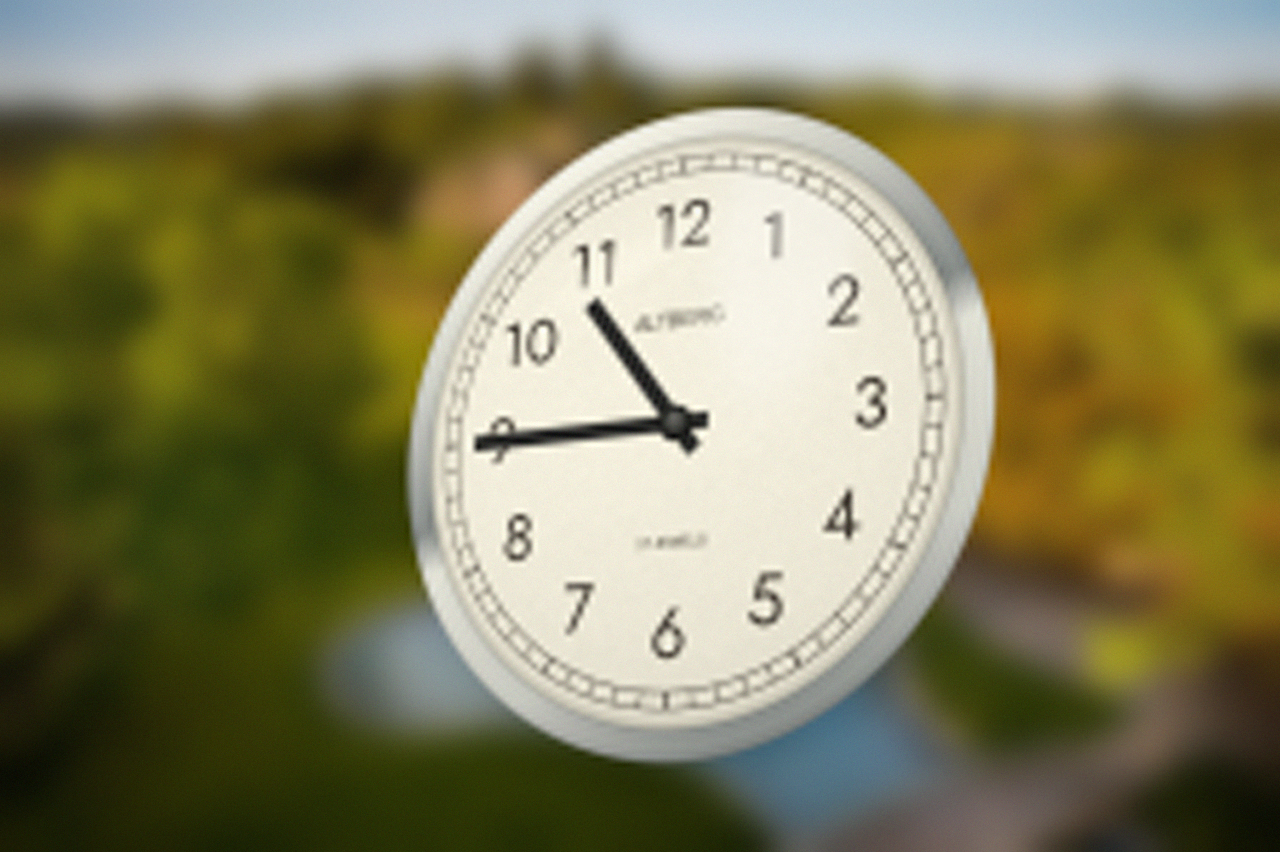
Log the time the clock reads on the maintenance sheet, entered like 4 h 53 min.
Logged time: 10 h 45 min
